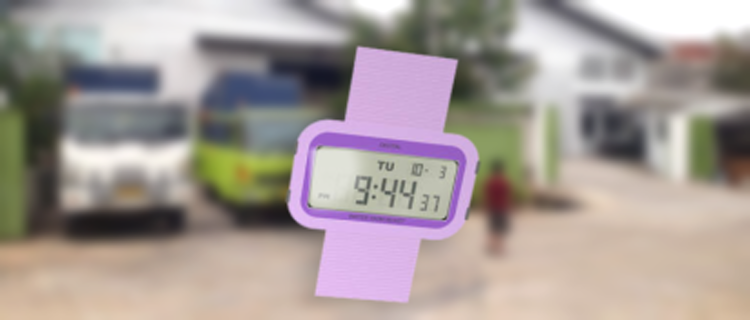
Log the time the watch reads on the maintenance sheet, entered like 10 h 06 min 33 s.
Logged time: 9 h 44 min 37 s
